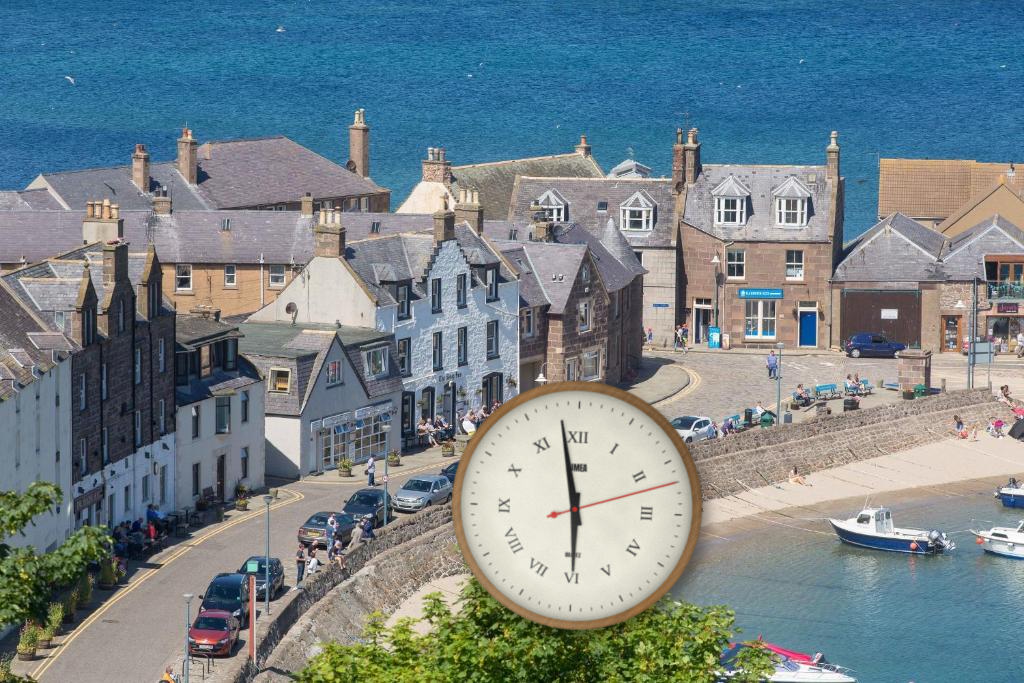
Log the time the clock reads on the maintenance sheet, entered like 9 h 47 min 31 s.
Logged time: 5 h 58 min 12 s
